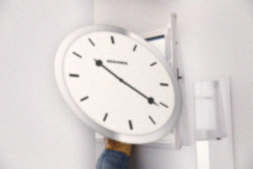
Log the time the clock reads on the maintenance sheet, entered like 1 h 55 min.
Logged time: 10 h 21 min
